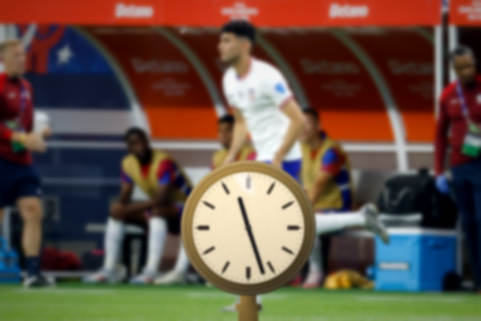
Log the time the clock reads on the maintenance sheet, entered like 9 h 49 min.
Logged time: 11 h 27 min
